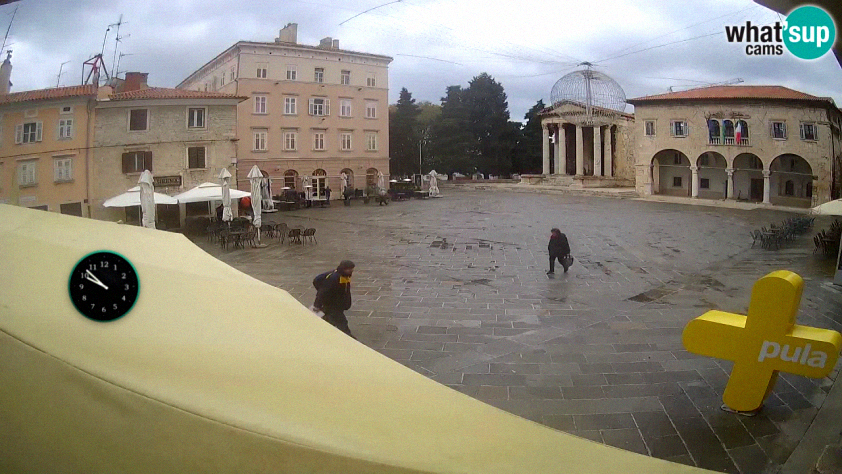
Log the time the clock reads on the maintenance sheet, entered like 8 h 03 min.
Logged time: 9 h 52 min
